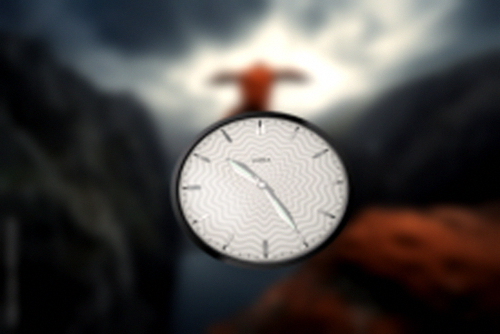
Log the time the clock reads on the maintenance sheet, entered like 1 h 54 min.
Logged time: 10 h 25 min
